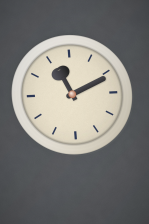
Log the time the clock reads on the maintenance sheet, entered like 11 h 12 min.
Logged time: 11 h 11 min
